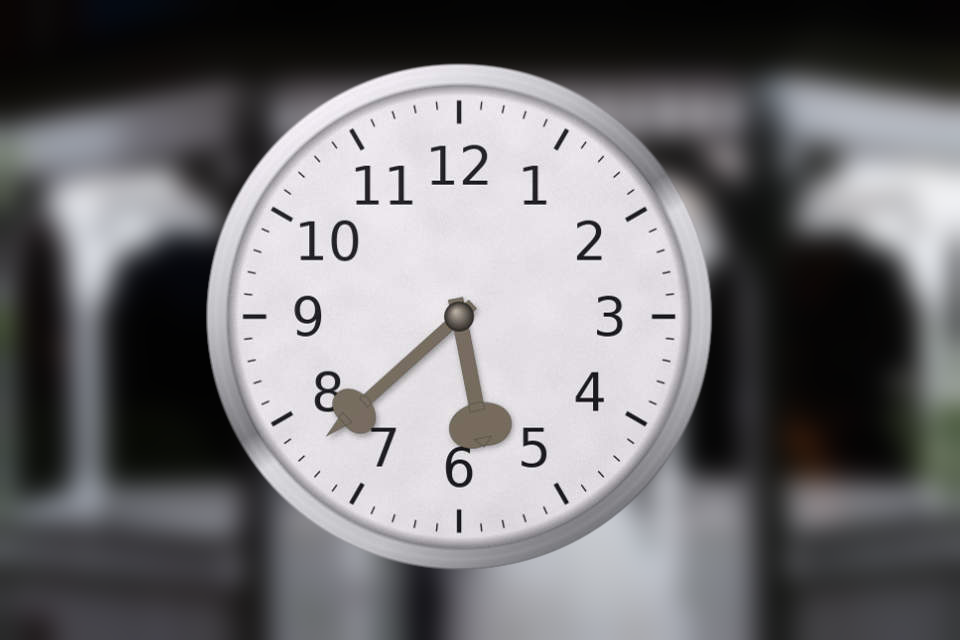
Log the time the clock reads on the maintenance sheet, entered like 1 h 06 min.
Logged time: 5 h 38 min
